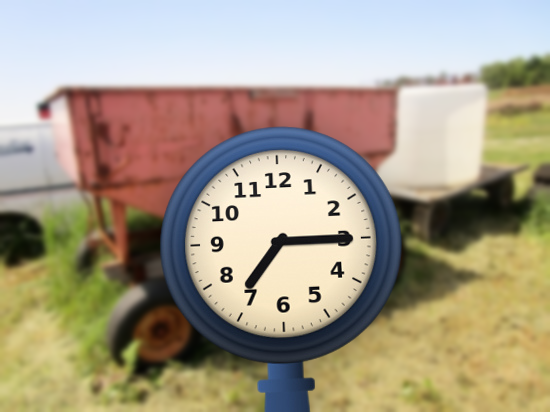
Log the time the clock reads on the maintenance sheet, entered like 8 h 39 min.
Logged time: 7 h 15 min
